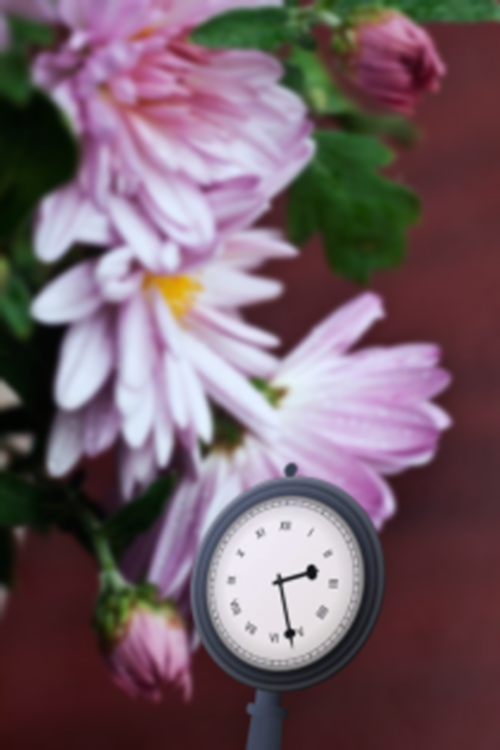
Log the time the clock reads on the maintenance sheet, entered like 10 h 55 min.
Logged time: 2 h 27 min
